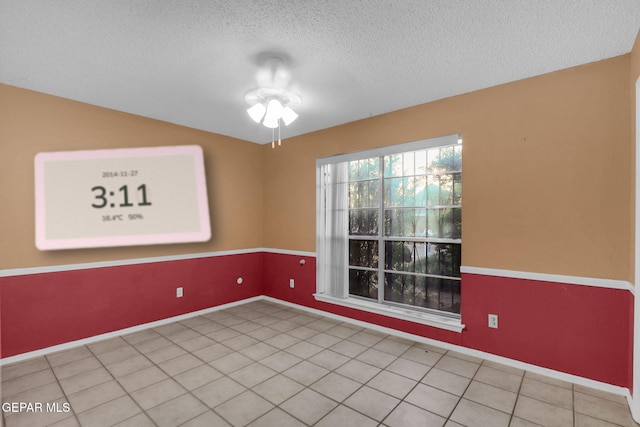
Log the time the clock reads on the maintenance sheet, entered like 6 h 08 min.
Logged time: 3 h 11 min
